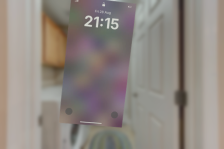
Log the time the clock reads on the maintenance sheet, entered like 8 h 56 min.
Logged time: 21 h 15 min
